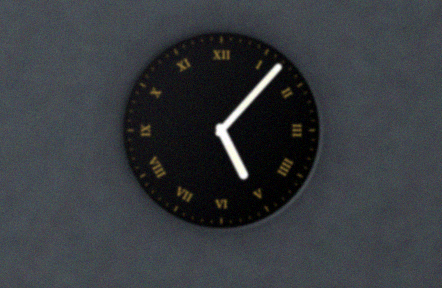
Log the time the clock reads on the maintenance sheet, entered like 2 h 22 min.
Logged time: 5 h 07 min
